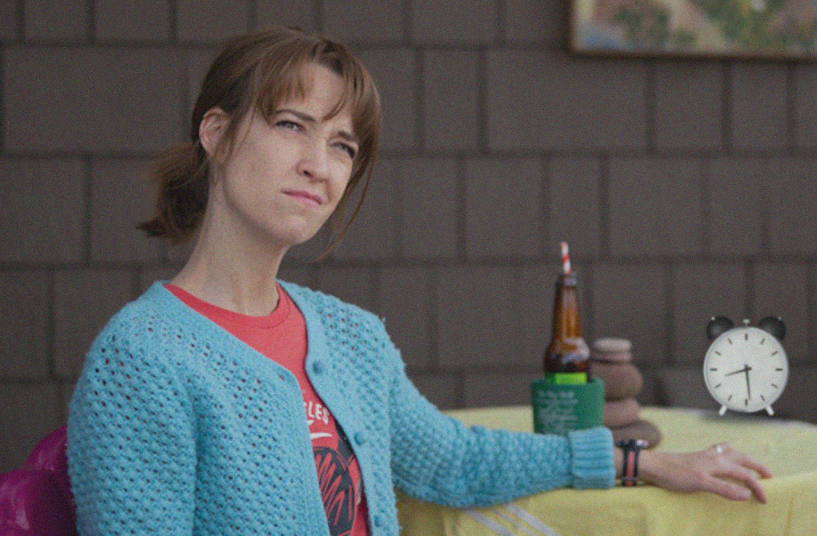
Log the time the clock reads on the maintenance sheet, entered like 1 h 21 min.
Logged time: 8 h 29 min
